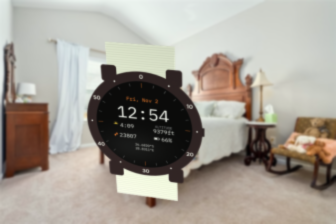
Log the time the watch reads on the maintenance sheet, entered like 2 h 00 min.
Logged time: 12 h 54 min
